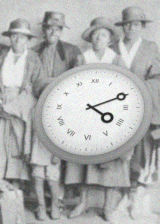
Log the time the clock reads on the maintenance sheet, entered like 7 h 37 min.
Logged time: 4 h 11 min
